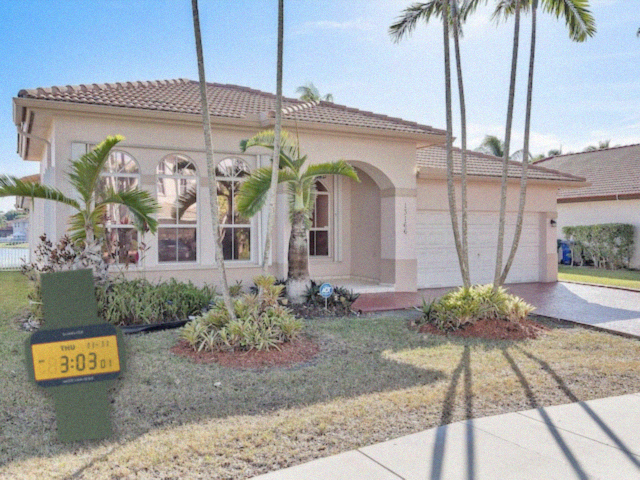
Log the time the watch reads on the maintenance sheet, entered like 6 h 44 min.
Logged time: 3 h 03 min
